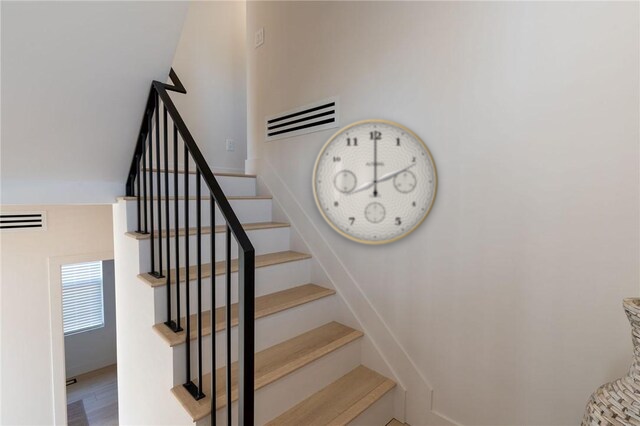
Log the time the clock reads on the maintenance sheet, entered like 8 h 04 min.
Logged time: 8 h 11 min
